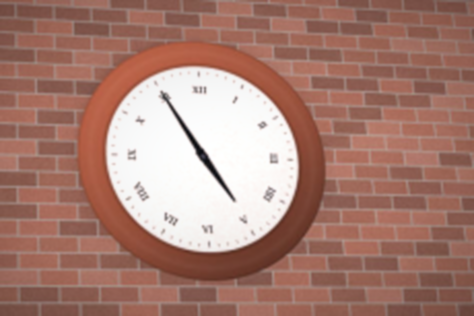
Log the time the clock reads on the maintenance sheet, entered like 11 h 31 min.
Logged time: 4 h 55 min
